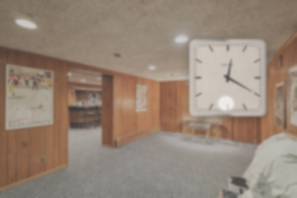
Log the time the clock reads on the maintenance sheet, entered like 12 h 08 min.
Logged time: 12 h 20 min
